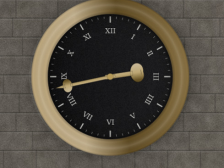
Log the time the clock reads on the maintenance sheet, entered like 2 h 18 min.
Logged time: 2 h 43 min
